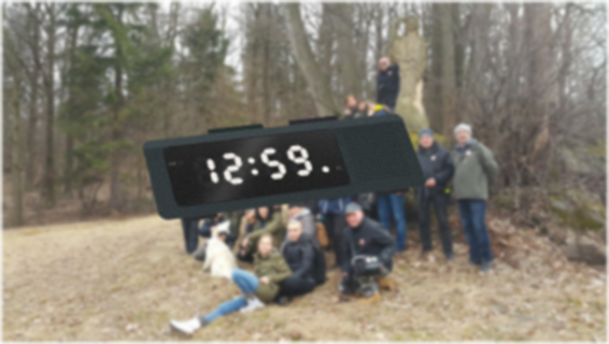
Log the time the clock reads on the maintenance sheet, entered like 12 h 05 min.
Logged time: 12 h 59 min
